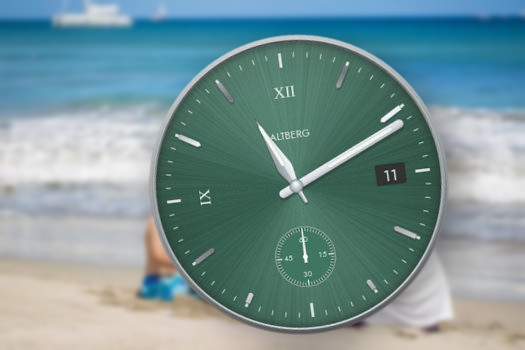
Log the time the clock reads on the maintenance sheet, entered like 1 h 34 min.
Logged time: 11 h 11 min
